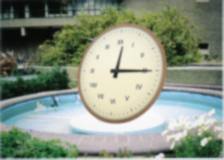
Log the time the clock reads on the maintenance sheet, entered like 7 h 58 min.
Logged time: 12 h 15 min
